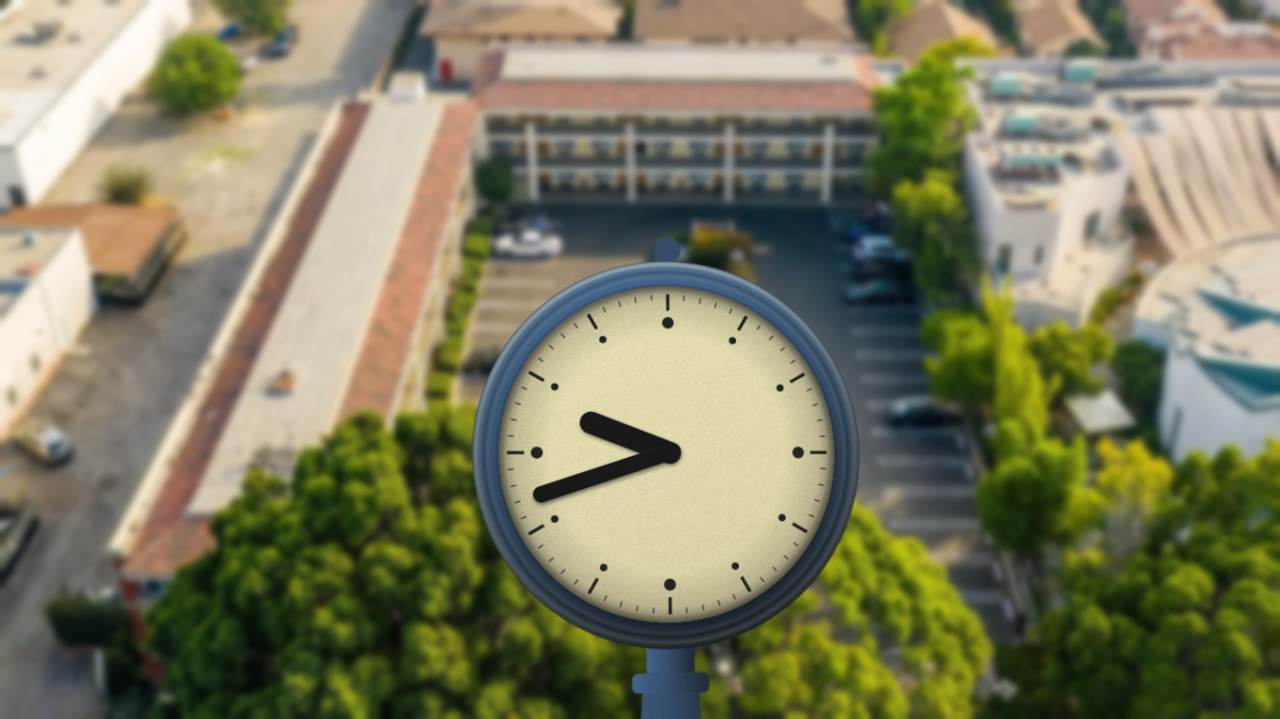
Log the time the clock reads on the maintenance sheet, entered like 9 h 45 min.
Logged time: 9 h 42 min
